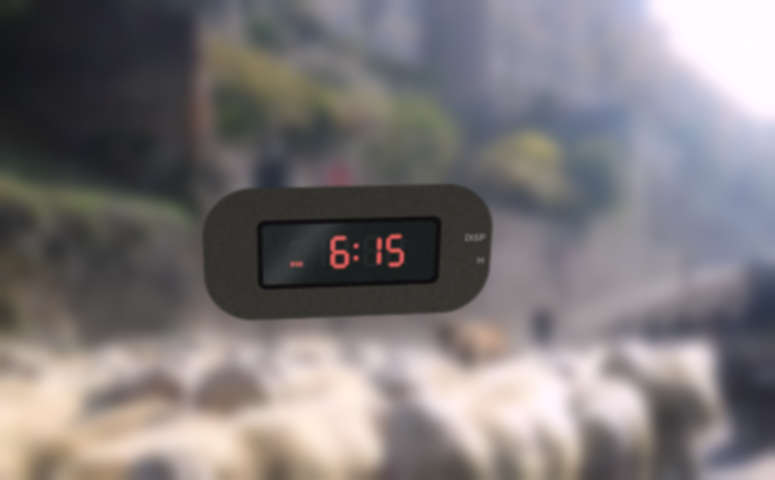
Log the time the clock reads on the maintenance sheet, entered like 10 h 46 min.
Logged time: 6 h 15 min
